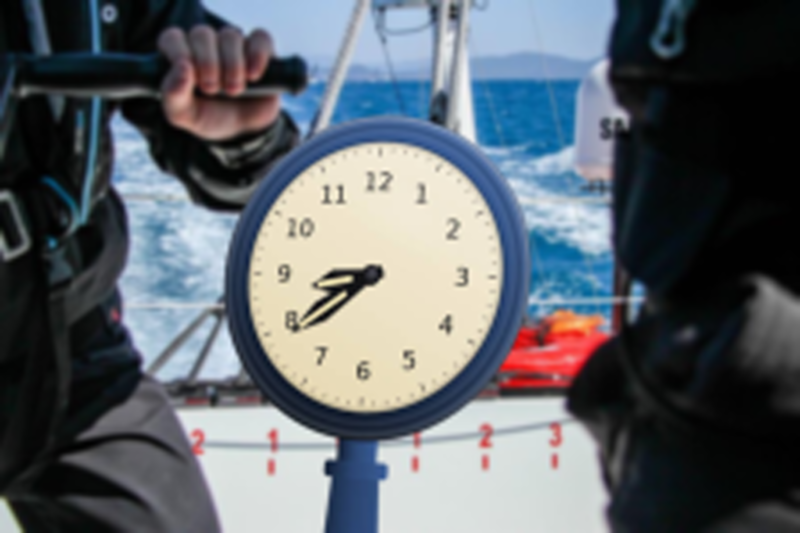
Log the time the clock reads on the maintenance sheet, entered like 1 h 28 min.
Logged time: 8 h 39 min
